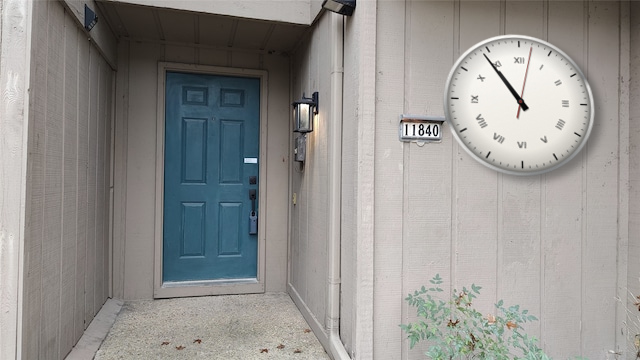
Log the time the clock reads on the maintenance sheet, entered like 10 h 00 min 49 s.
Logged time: 10 h 54 min 02 s
